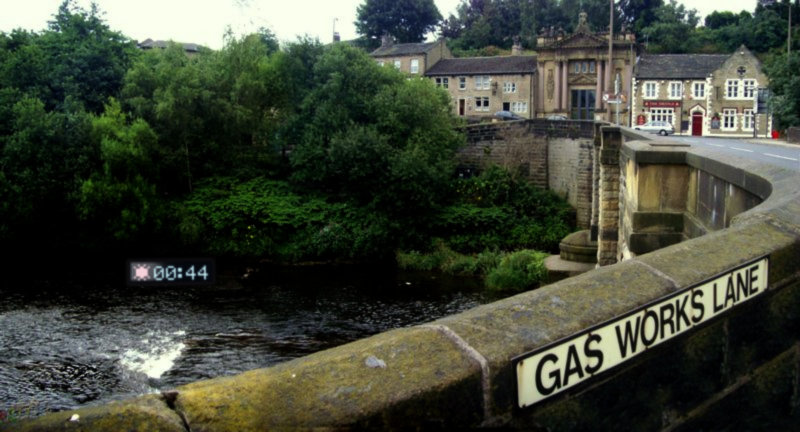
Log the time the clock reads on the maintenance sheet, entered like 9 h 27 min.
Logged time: 0 h 44 min
